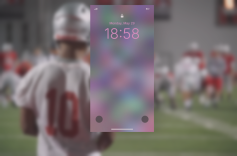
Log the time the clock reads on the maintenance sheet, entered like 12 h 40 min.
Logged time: 18 h 58 min
